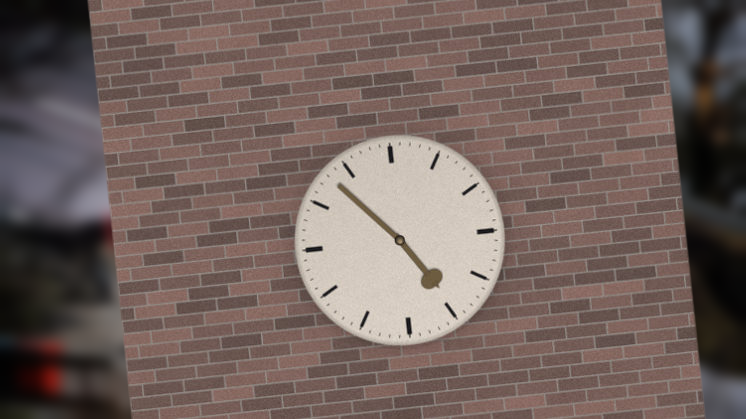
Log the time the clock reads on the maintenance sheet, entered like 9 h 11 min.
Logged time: 4 h 53 min
